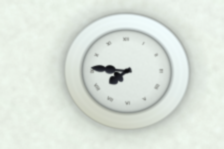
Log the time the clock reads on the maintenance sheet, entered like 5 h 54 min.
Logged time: 7 h 46 min
